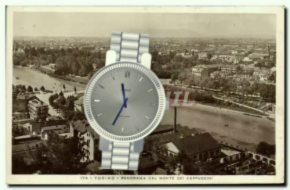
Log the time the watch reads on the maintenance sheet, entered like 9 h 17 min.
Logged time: 11 h 34 min
